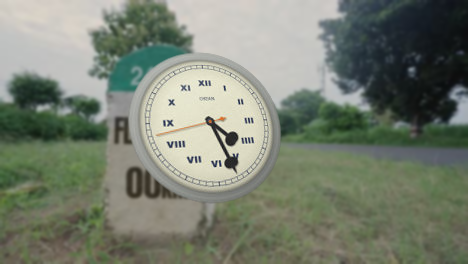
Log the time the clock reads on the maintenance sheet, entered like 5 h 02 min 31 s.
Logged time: 4 h 26 min 43 s
